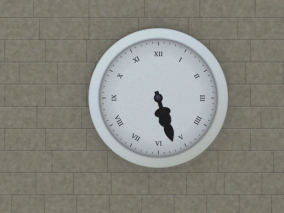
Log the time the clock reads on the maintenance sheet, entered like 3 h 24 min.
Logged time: 5 h 27 min
